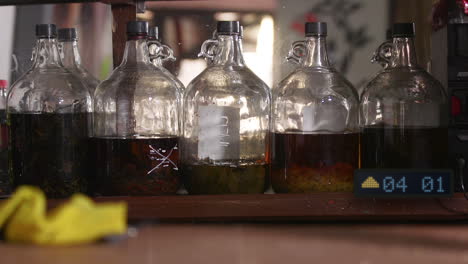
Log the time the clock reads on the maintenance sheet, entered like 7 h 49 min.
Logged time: 4 h 01 min
